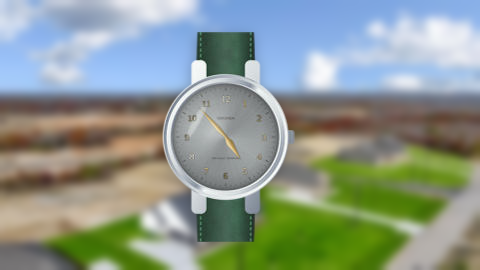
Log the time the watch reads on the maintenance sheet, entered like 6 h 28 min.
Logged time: 4 h 53 min
